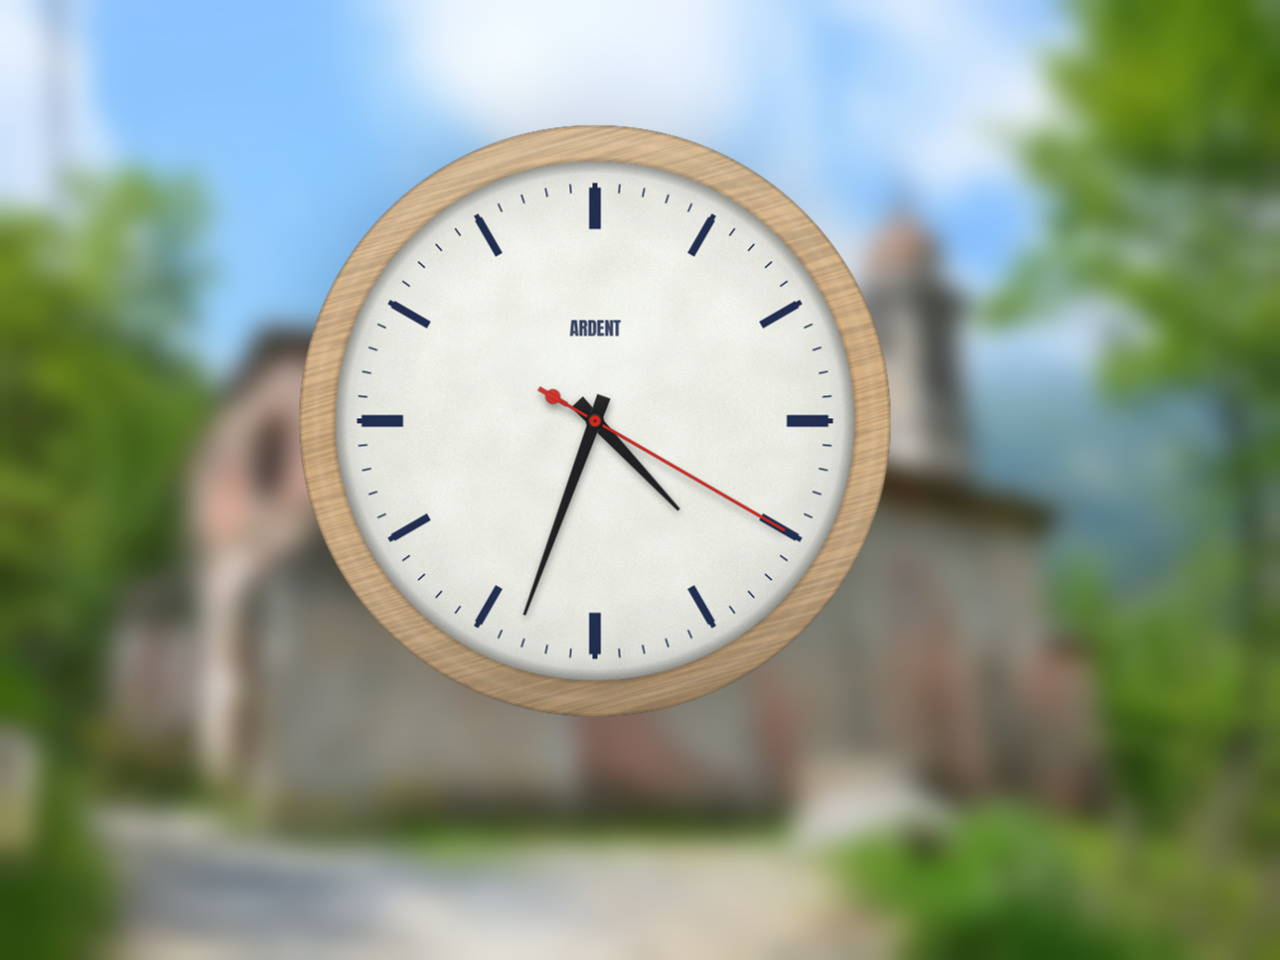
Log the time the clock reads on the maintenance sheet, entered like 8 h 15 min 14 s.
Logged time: 4 h 33 min 20 s
